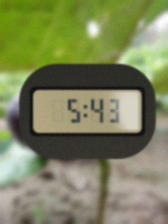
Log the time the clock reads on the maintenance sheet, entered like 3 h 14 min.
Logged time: 5 h 43 min
